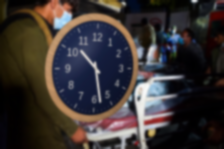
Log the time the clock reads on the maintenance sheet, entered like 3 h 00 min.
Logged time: 10 h 28 min
